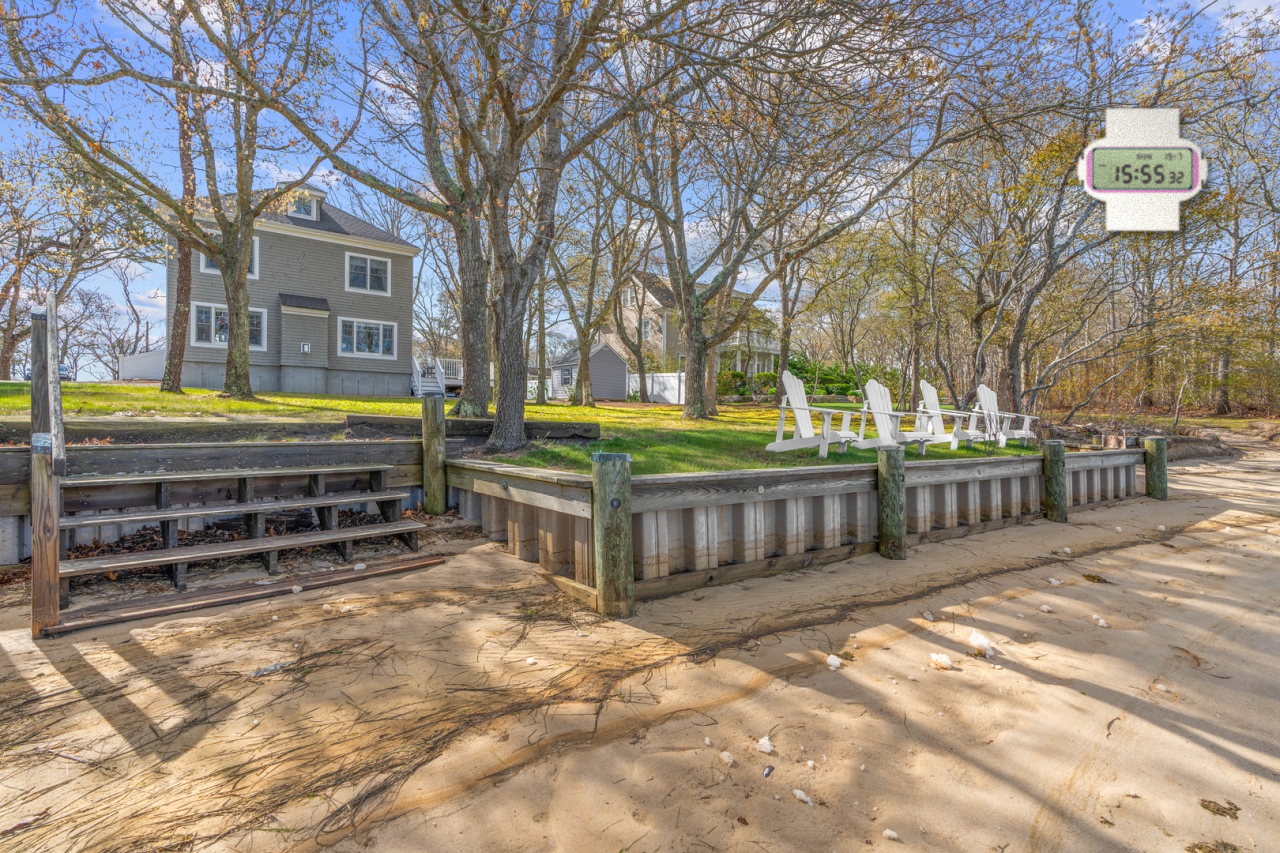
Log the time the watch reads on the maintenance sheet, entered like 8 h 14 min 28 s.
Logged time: 15 h 55 min 32 s
